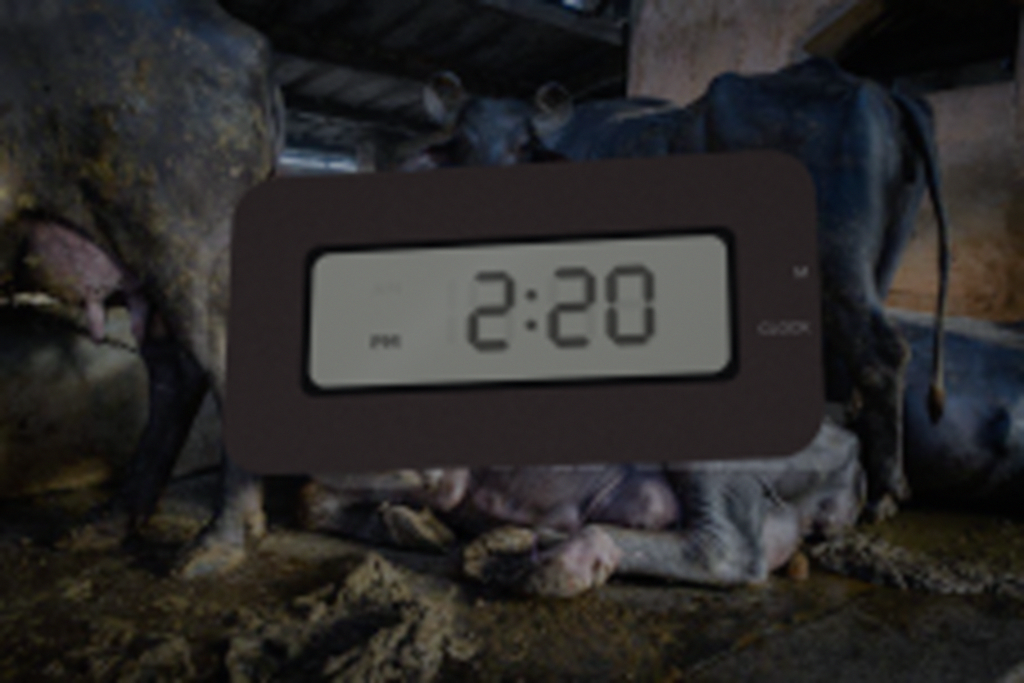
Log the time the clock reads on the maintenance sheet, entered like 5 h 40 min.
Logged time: 2 h 20 min
